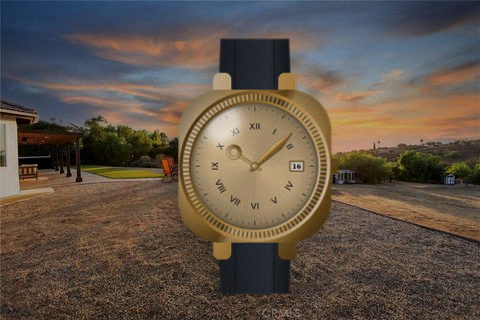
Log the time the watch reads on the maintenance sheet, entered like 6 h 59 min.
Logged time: 10 h 08 min
